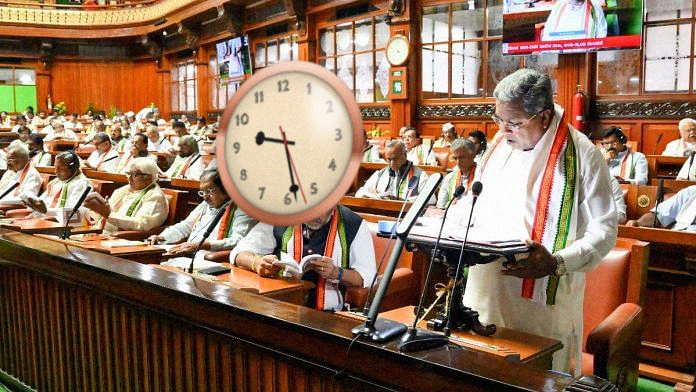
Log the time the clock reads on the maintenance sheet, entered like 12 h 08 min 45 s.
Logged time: 9 h 28 min 27 s
